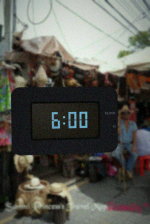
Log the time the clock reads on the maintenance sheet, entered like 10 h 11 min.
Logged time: 6 h 00 min
